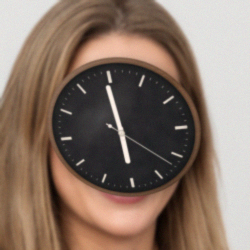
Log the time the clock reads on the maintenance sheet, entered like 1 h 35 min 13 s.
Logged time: 5 h 59 min 22 s
